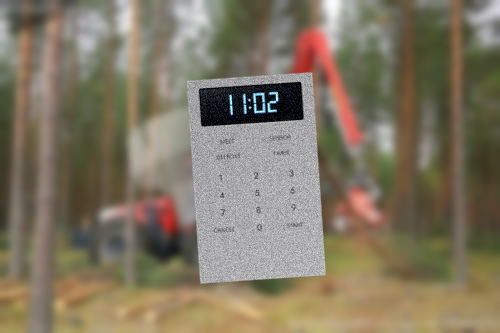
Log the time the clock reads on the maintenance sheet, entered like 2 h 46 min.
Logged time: 11 h 02 min
